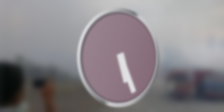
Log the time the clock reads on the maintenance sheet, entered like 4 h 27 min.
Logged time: 5 h 26 min
